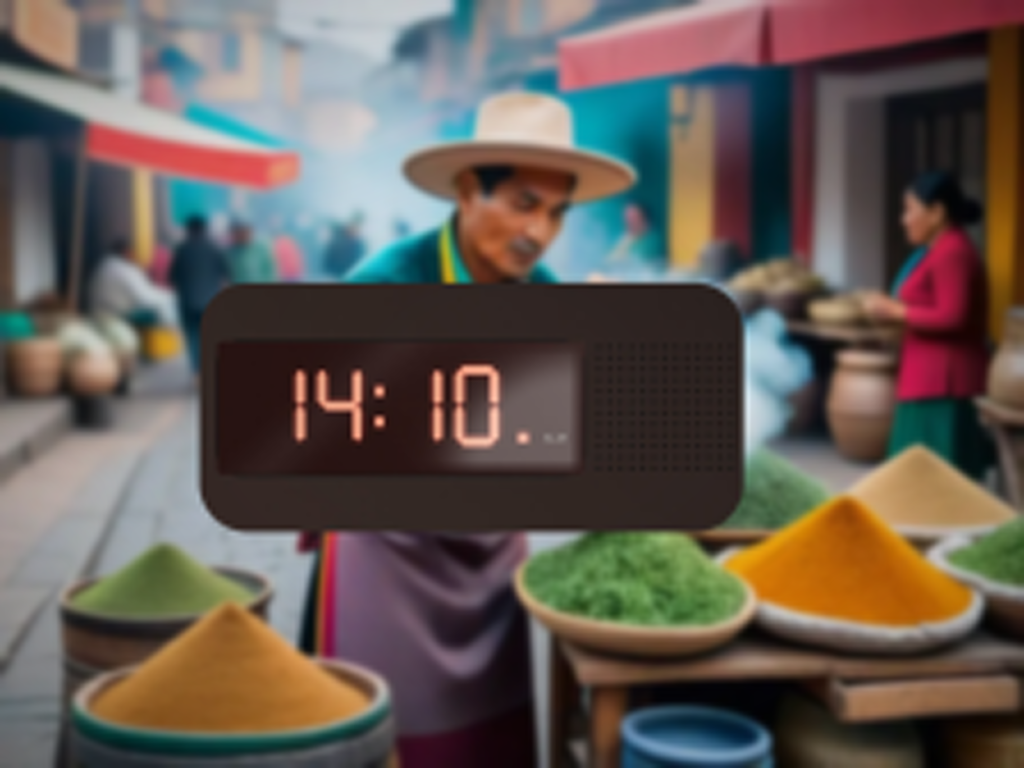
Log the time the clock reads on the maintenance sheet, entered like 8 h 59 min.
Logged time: 14 h 10 min
